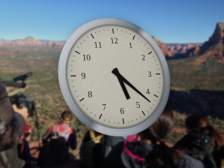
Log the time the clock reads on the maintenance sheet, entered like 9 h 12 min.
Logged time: 5 h 22 min
